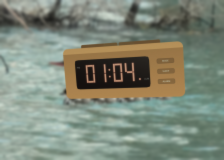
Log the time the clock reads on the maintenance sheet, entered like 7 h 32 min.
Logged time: 1 h 04 min
